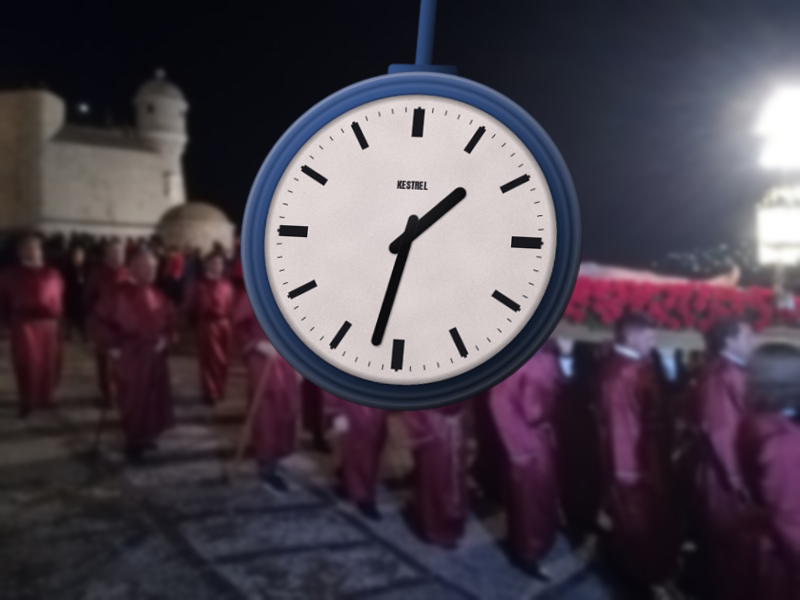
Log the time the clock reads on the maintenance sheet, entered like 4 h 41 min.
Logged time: 1 h 32 min
